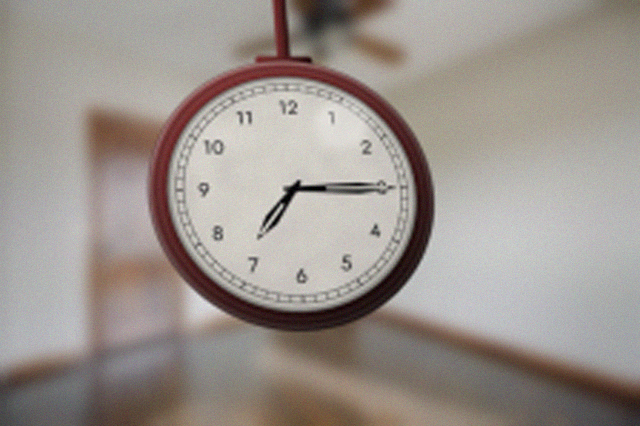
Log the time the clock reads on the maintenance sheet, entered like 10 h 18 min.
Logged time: 7 h 15 min
